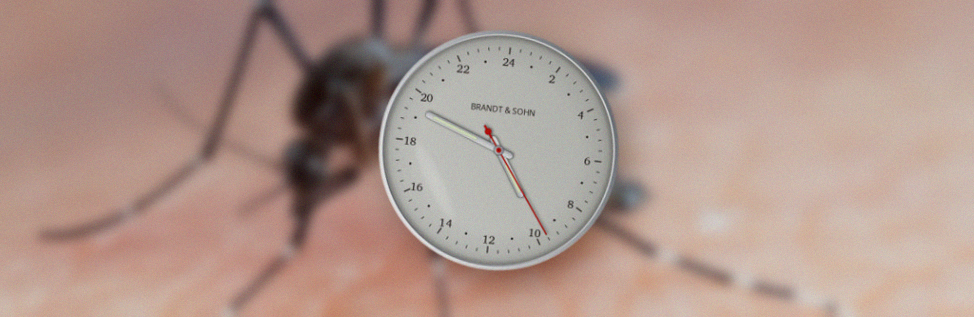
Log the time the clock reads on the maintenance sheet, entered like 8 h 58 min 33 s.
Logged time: 9 h 48 min 24 s
